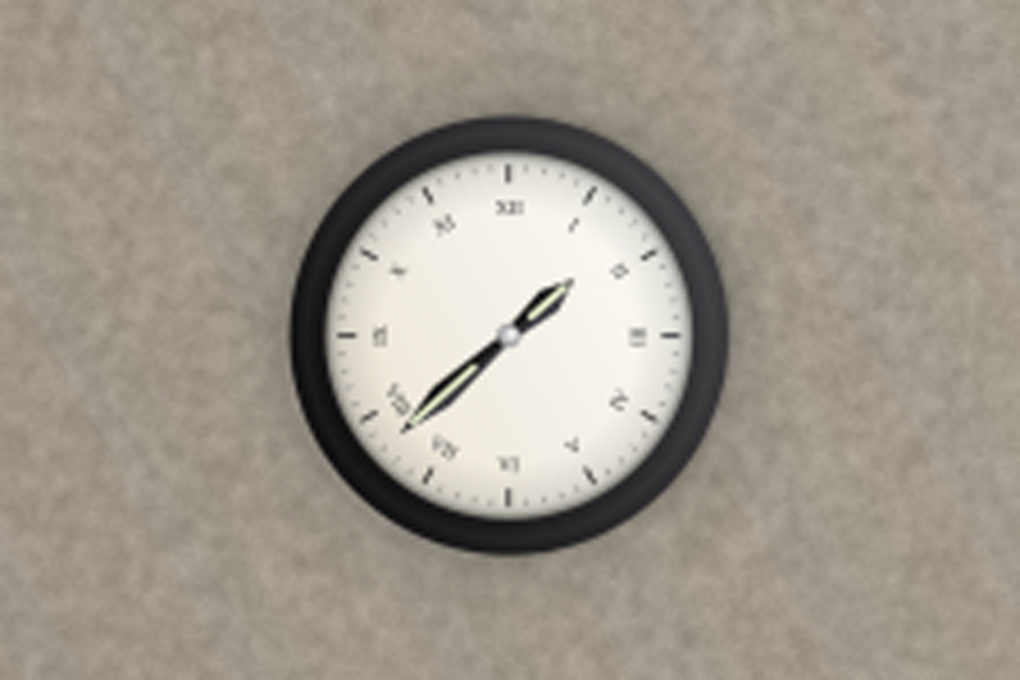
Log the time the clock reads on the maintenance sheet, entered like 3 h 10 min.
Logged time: 1 h 38 min
